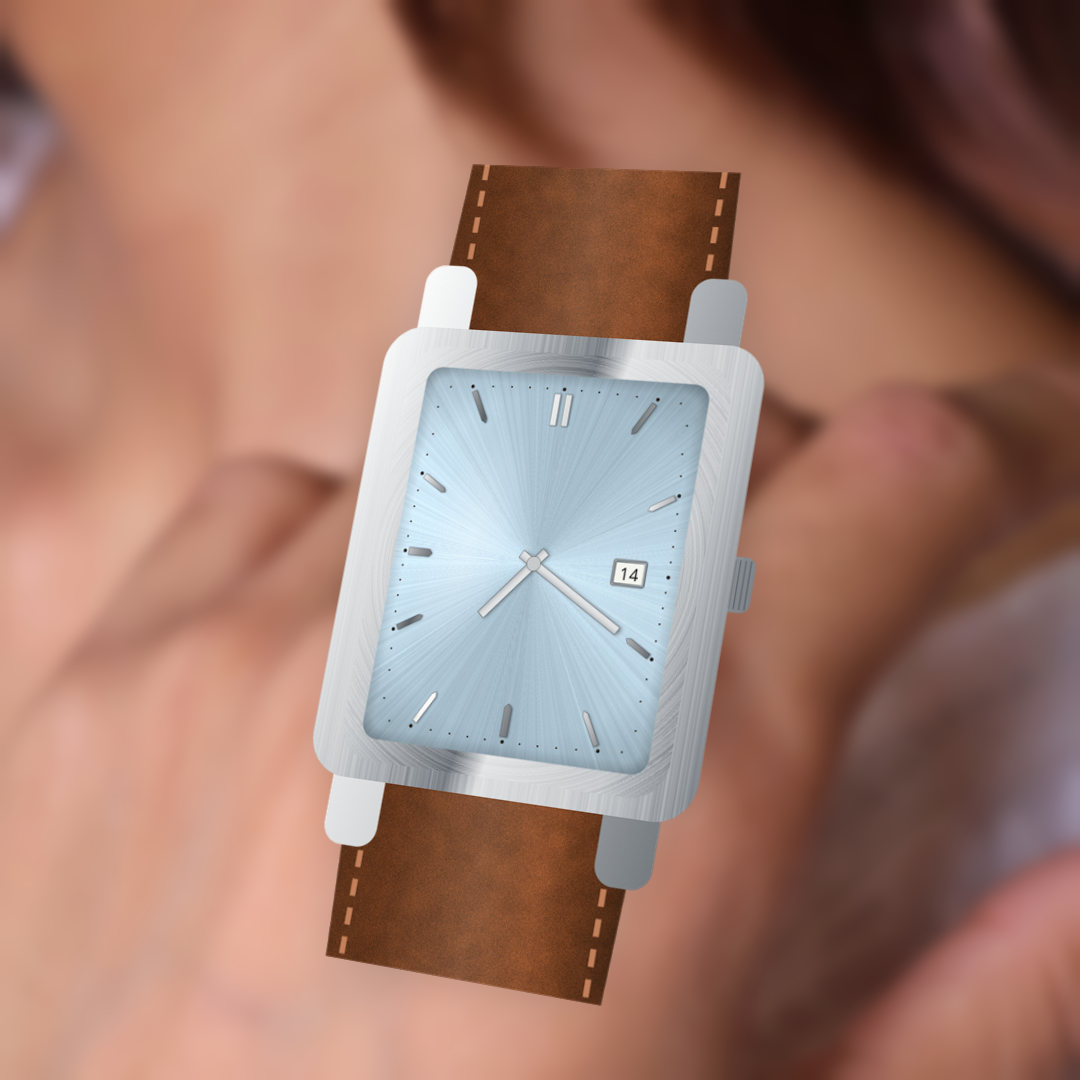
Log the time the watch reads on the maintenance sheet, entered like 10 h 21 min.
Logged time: 7 h 20 min
